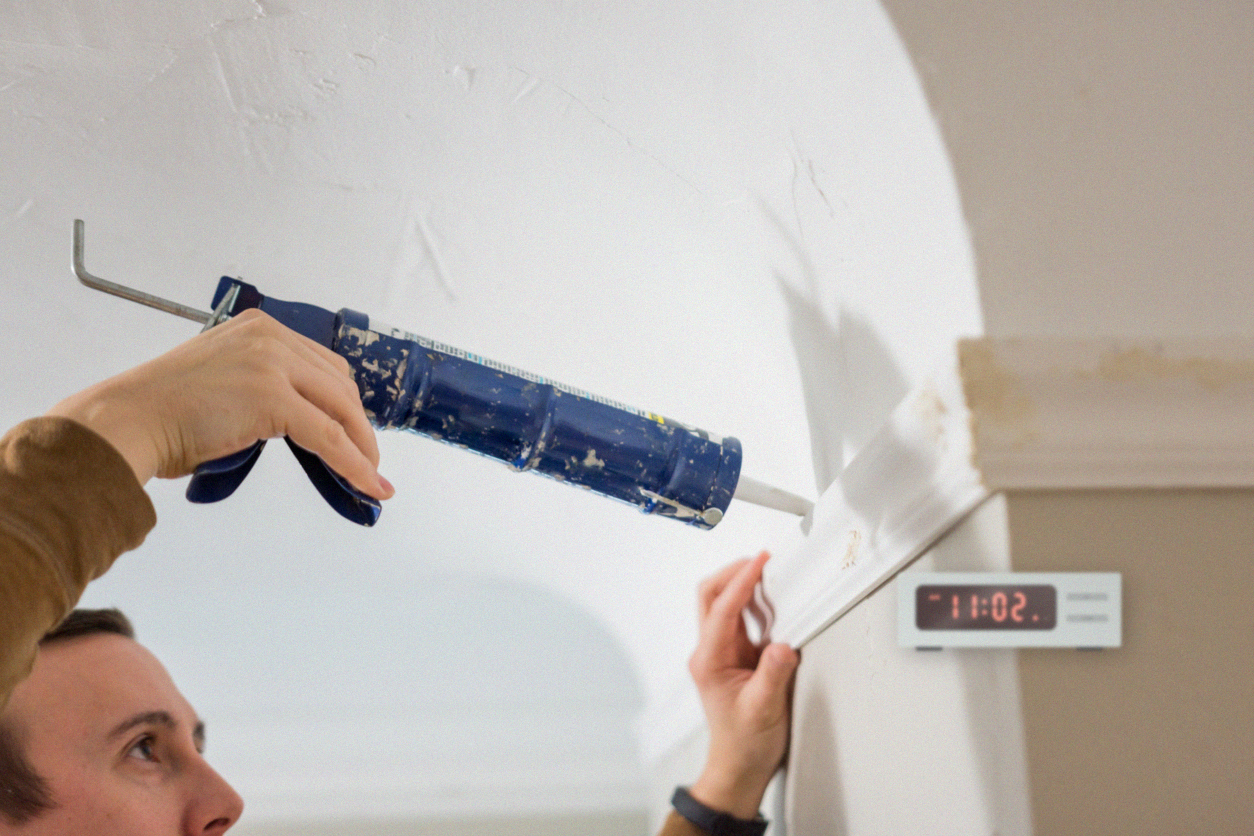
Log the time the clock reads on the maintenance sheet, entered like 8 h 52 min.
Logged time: 11 h 02 min
